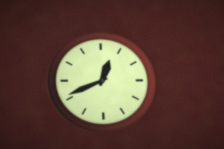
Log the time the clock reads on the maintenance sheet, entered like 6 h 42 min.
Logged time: 12 h 41 min
